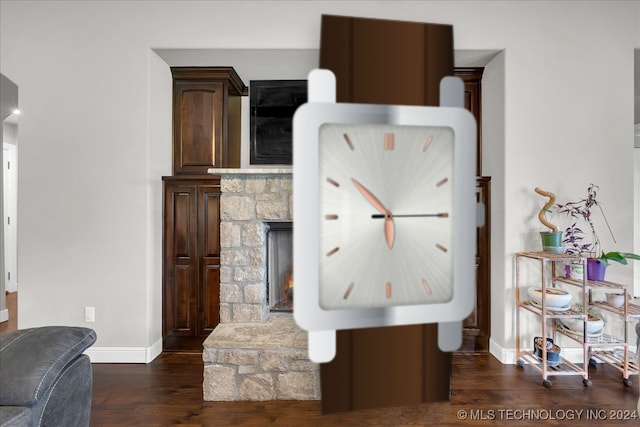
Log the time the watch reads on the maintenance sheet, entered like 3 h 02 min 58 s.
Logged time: 5 h 52 min 15 s
